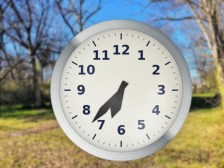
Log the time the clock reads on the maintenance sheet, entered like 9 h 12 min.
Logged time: 6 h 37 min
